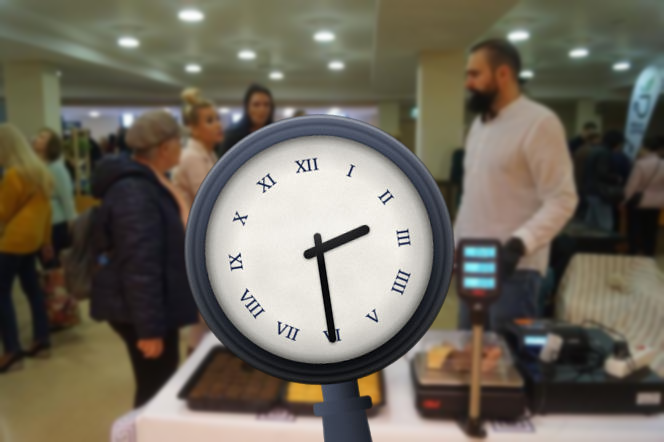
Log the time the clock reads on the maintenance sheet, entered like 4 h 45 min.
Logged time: 2 h 30 min
